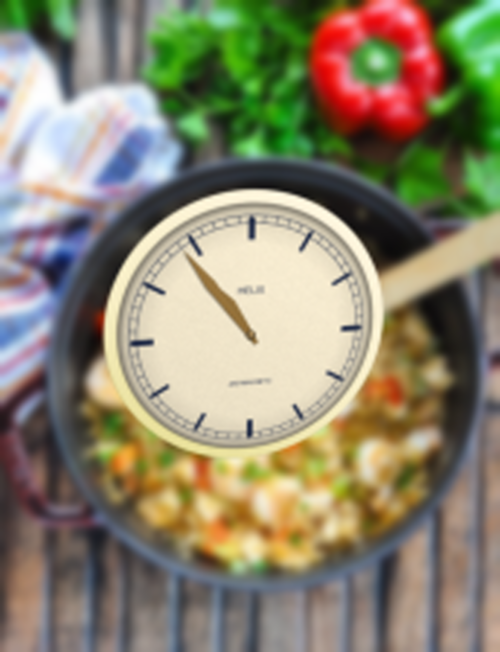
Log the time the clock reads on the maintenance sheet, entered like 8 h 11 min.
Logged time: 10 h 54 min
